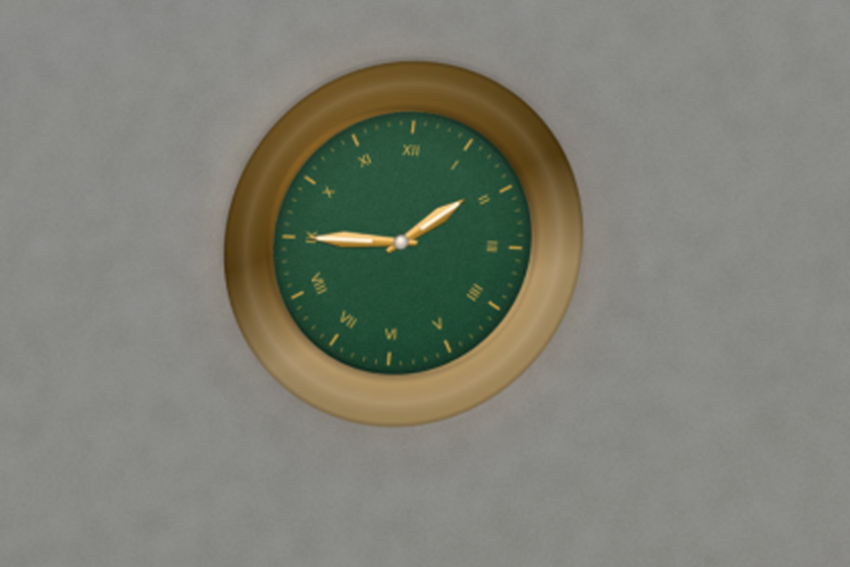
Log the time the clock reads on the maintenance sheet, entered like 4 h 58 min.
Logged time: 1 h 45 min
